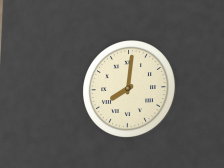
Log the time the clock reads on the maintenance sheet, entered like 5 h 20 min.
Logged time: 8 h 01 min
